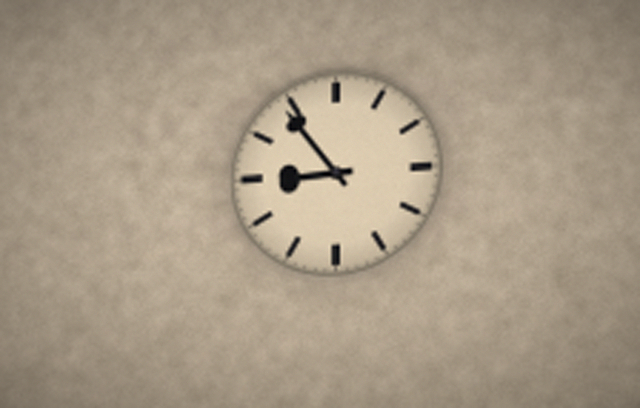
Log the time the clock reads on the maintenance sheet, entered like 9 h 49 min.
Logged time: 8 h 54 min
